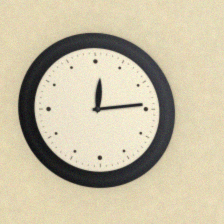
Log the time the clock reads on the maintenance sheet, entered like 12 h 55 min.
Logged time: 12 h 14 min
